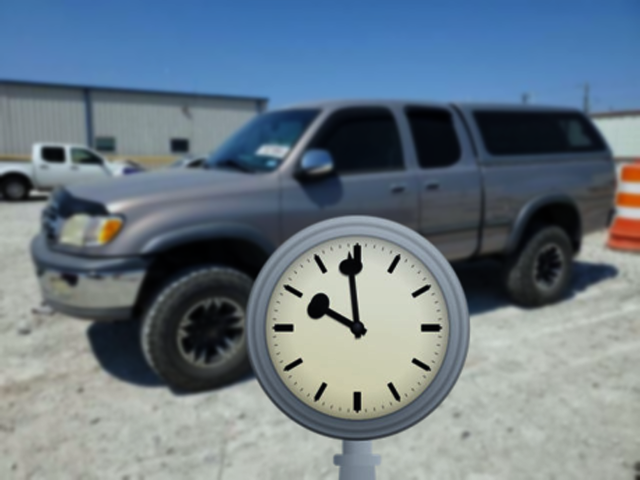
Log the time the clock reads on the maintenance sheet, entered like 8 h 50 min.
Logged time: 9 h 59 min
